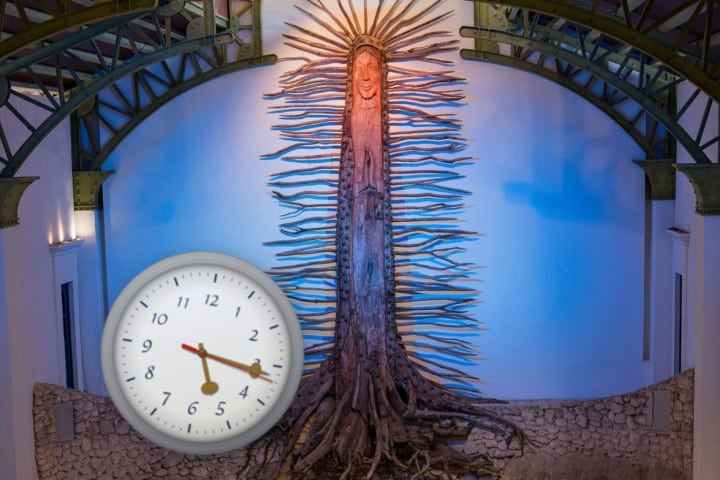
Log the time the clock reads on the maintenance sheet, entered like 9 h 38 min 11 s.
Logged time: 5 h 16 min 17 s
